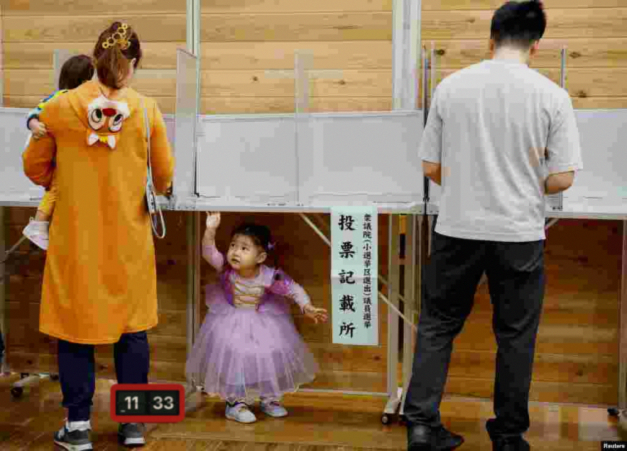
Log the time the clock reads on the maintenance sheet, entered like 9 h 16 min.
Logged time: 11 h 33 min
